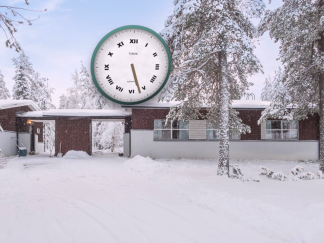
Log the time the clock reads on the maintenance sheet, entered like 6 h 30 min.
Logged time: 5 h 27 min
